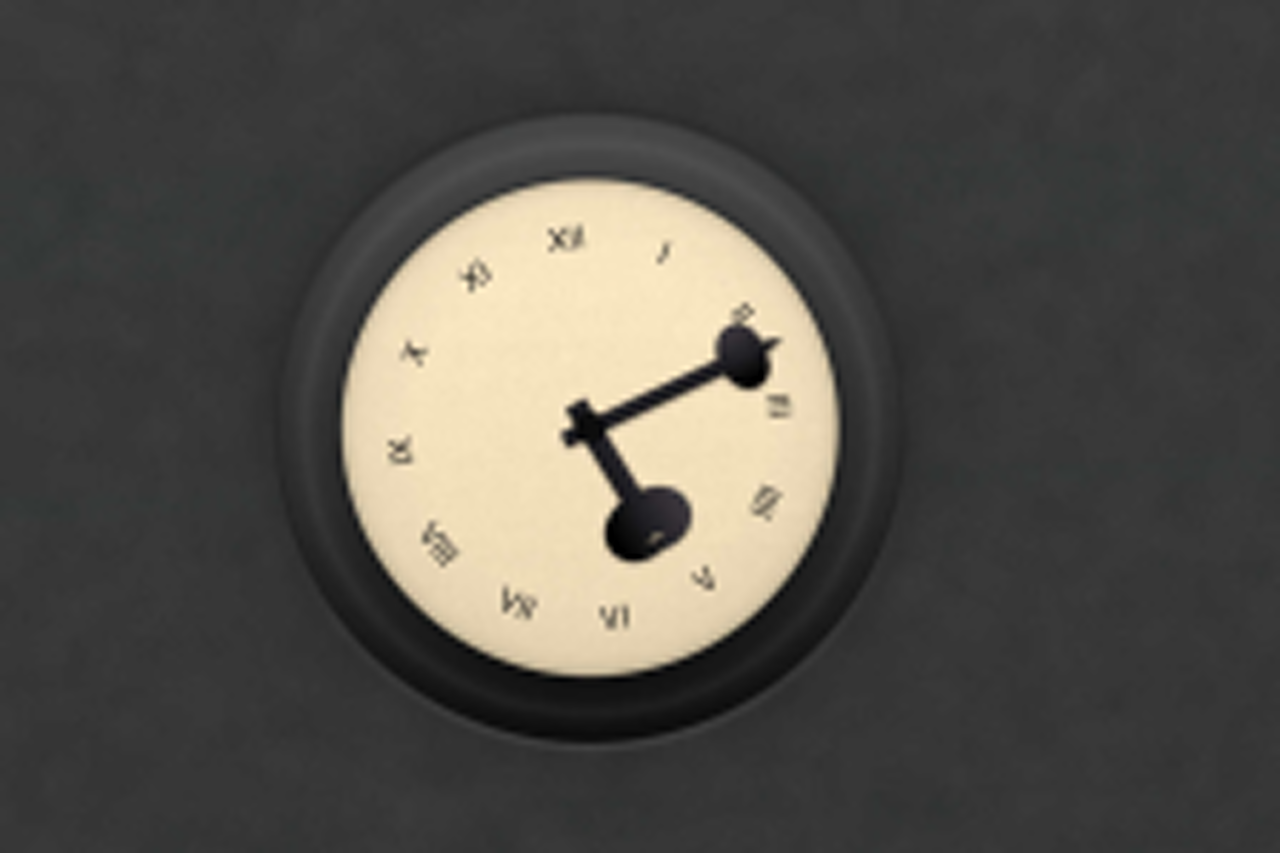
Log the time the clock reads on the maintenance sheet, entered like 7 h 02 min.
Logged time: 5 h 12 min
